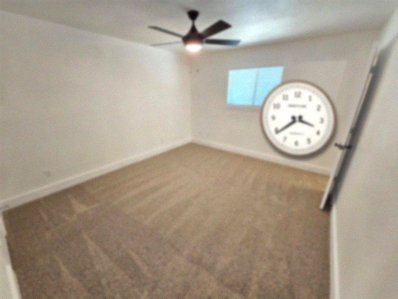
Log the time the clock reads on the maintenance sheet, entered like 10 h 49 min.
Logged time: 3 h 39 min
